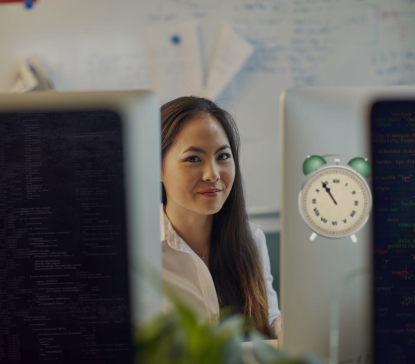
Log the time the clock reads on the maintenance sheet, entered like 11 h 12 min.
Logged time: 10 h 54 min
